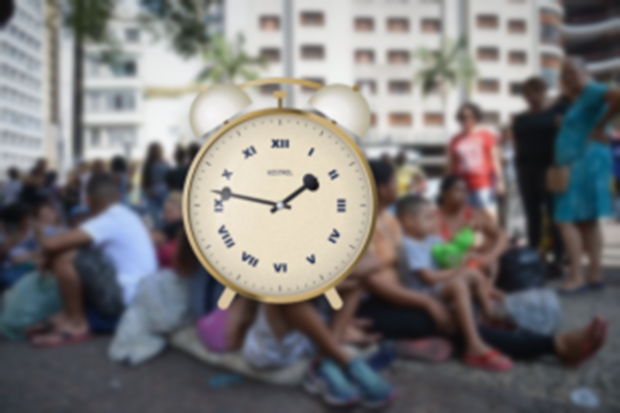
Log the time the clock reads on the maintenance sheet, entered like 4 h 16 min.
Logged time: 1 h 47 min
